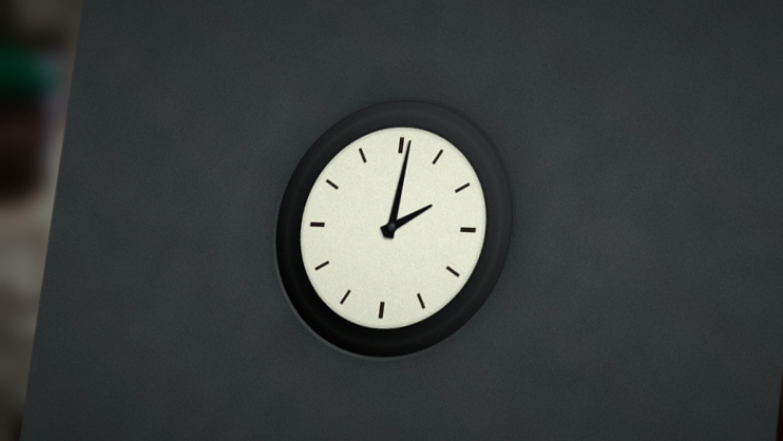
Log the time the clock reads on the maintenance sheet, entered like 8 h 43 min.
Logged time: 2 h 01 min
